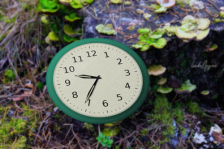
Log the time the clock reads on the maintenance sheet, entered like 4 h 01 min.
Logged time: 9 h 36 min
